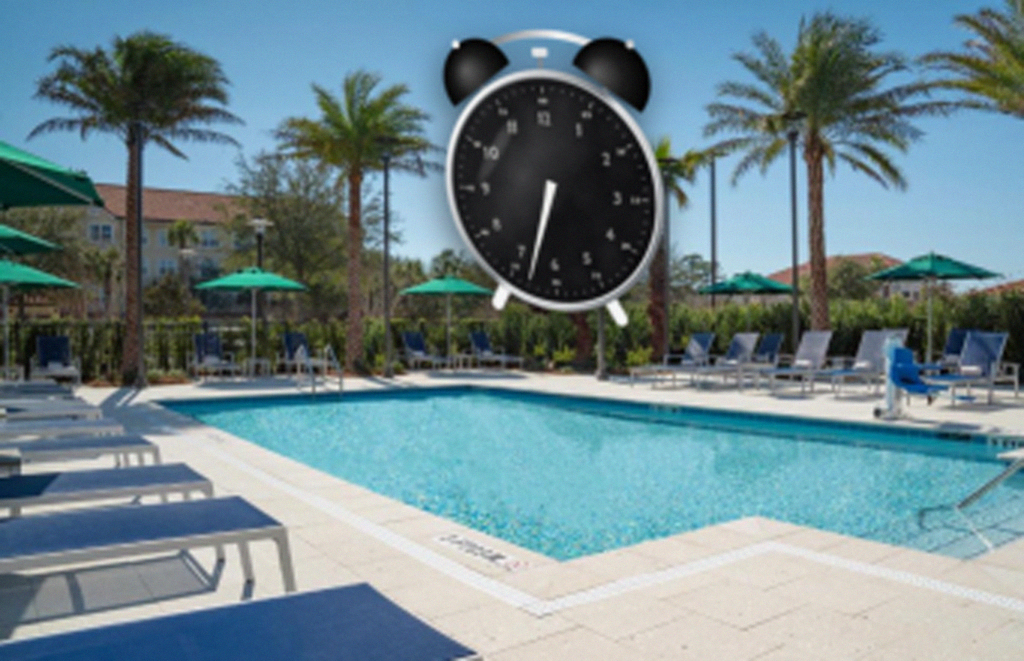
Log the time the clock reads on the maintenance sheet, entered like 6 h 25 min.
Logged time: 6 h 33 min
